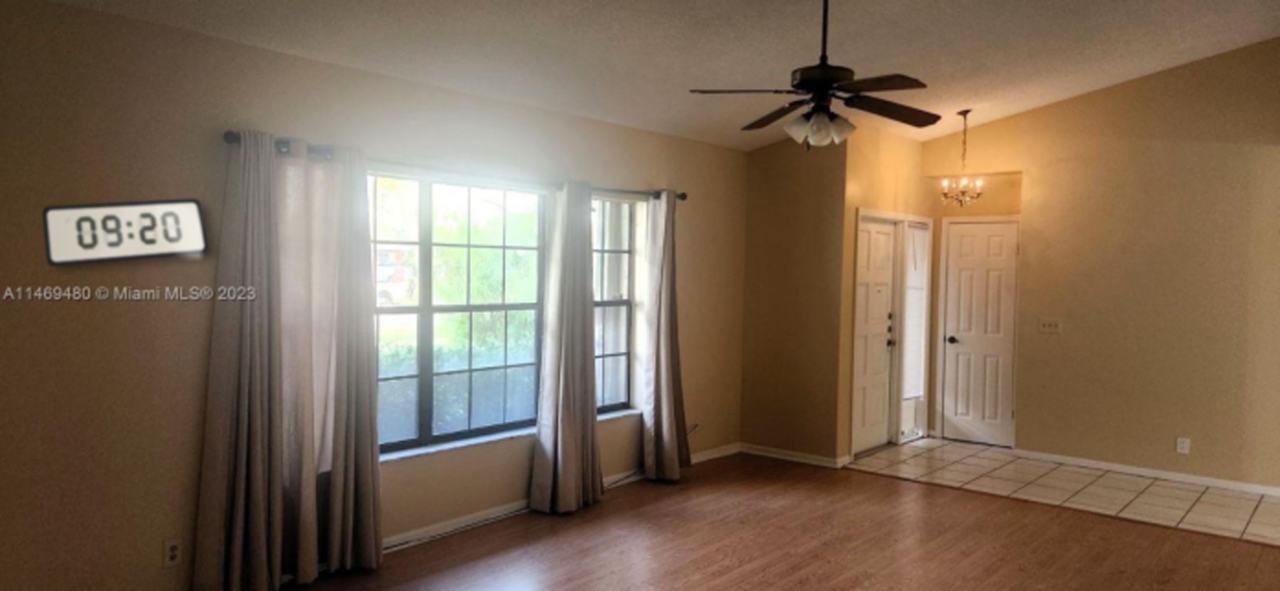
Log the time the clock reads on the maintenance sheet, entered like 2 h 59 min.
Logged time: 9 h 20 min
